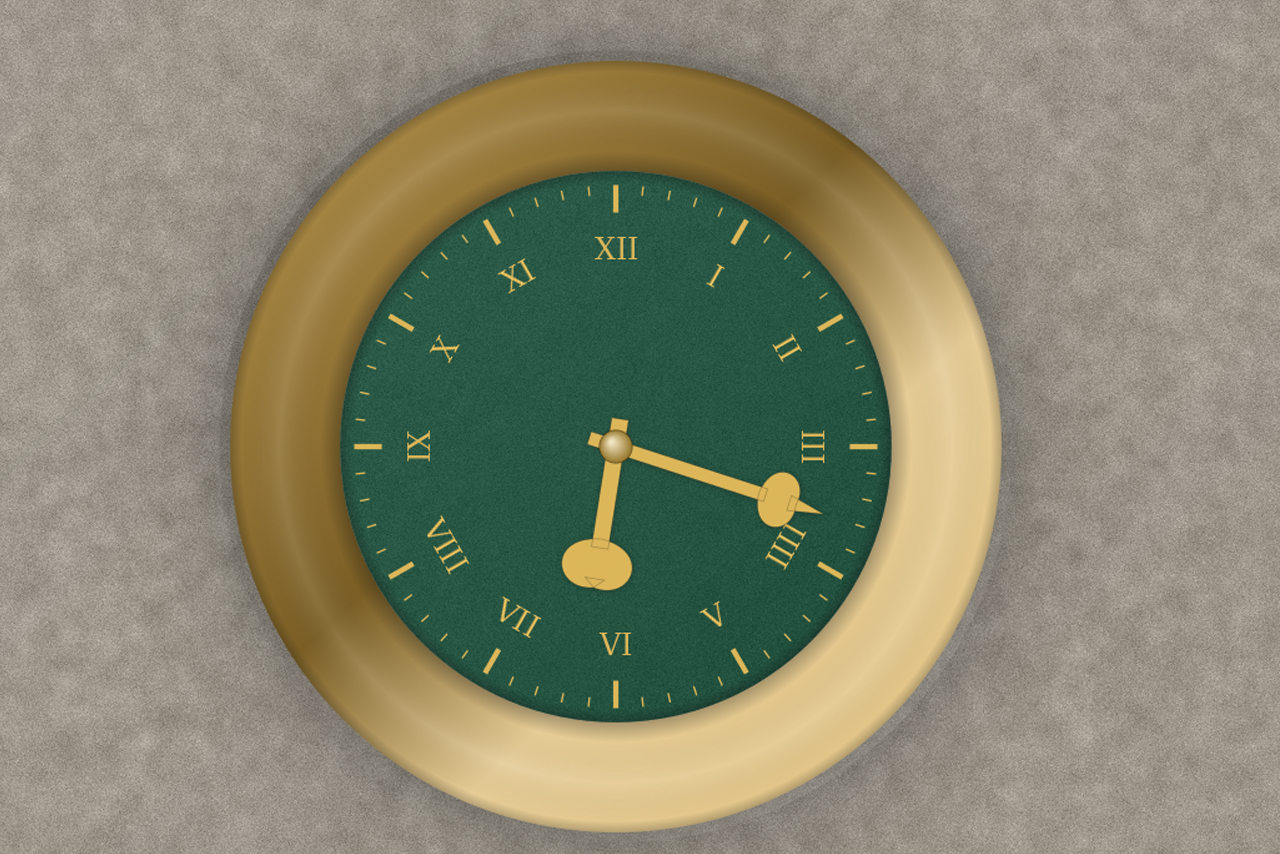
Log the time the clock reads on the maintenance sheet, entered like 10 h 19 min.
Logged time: 6 h 18 min
